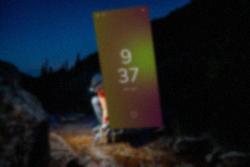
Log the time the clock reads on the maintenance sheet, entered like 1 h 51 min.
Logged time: 9 h 37 min
